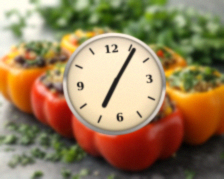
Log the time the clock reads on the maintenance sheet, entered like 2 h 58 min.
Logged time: 7 h 06 min
